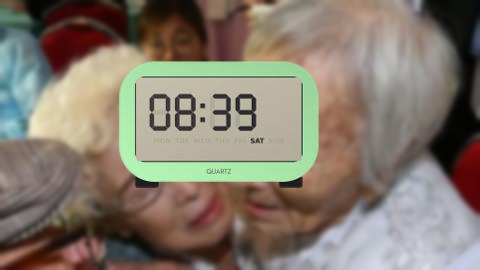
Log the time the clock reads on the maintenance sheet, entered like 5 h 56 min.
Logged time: 8 h 39 min
